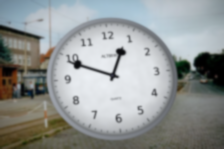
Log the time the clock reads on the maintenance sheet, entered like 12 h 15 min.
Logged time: 12 h 49 min
